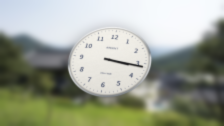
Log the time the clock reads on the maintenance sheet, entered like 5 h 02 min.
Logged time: 3 h 16 min
